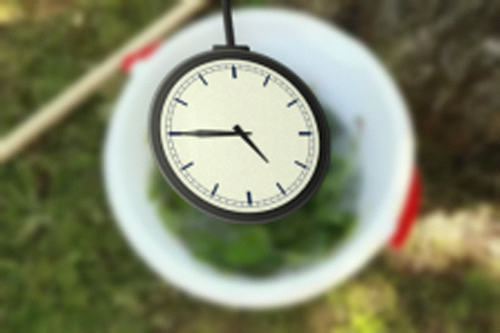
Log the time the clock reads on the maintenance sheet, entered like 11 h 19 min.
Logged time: 4 h 45 min
